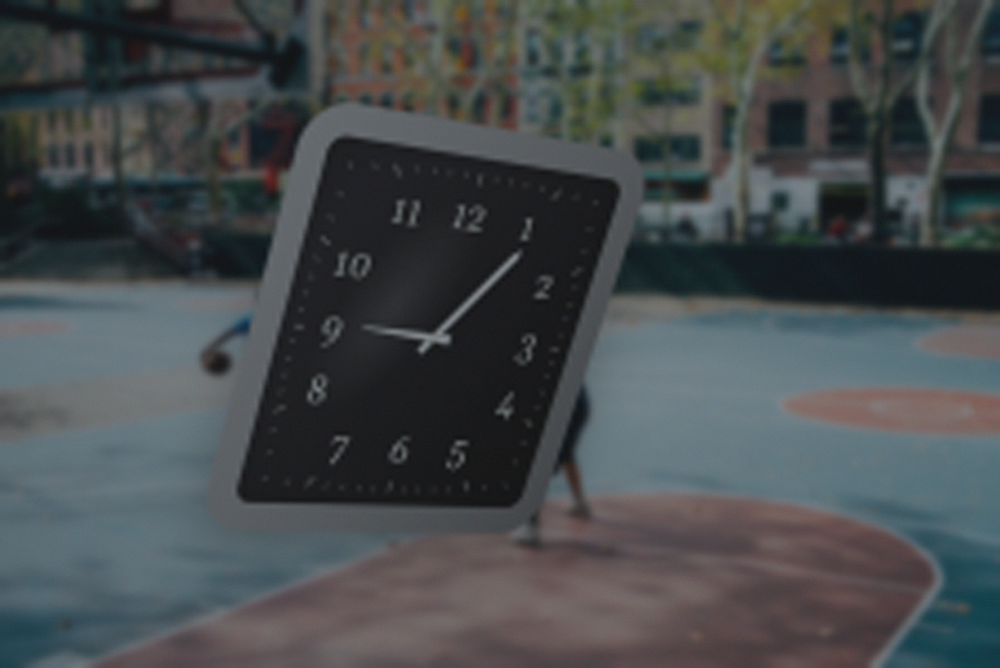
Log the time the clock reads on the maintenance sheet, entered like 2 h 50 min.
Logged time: 9 h 06 min
